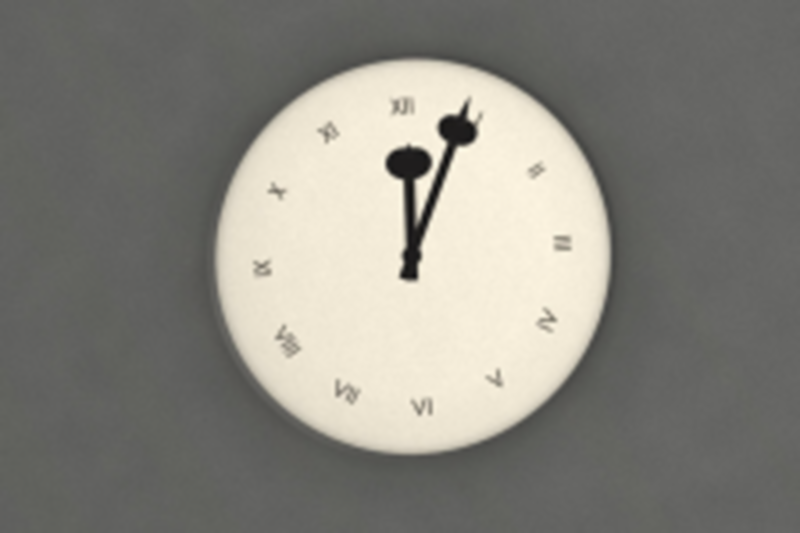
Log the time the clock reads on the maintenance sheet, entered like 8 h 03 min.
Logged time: 12 h 04 min
